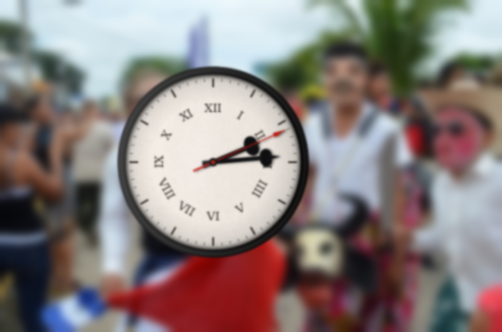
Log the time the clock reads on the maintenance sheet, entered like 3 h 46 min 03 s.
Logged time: 2 h 14 min 11 s
